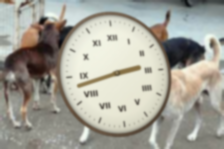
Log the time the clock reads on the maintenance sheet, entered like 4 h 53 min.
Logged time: 2 h 43 min
